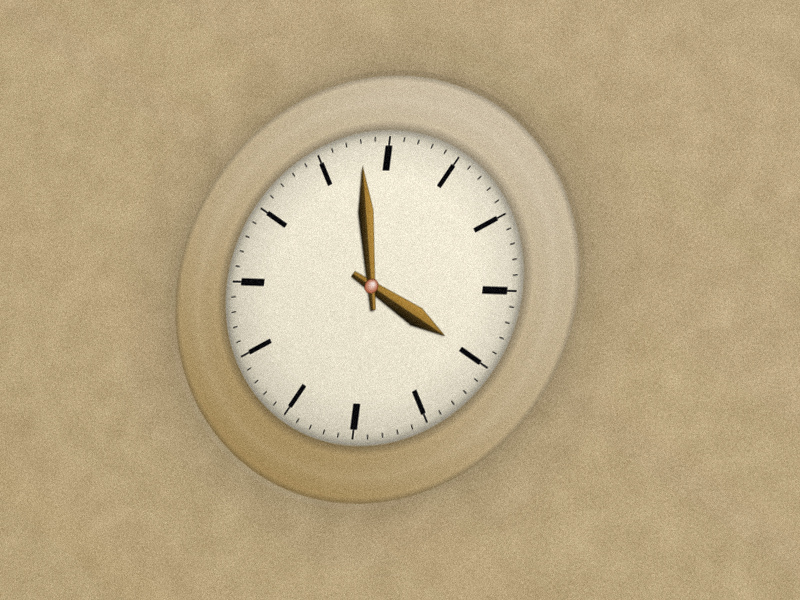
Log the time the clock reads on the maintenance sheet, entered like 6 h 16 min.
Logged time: 3 h 58 min
